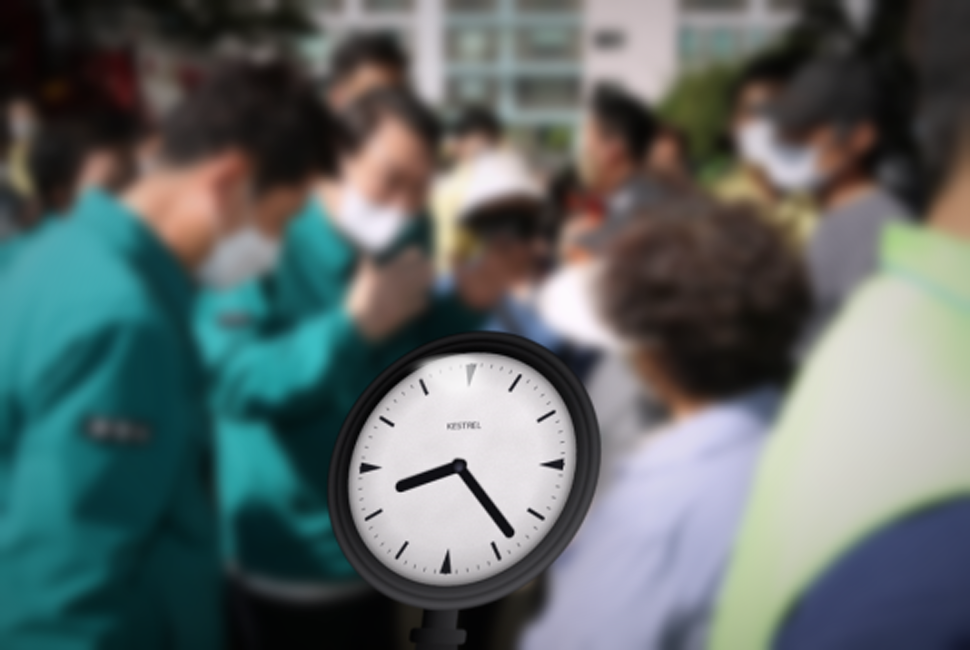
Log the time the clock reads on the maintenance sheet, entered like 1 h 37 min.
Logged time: 8 h 23 min
